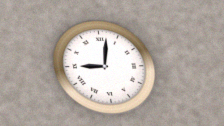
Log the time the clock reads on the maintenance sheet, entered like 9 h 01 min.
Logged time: 9 h 02 min
